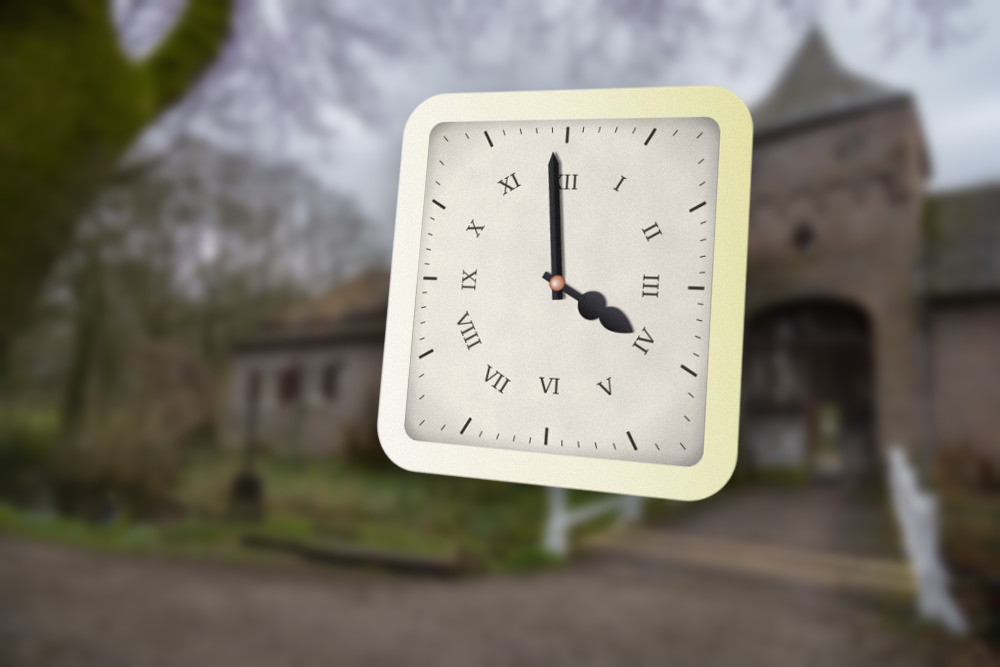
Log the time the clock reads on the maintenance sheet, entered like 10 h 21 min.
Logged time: 3 h 59 min
